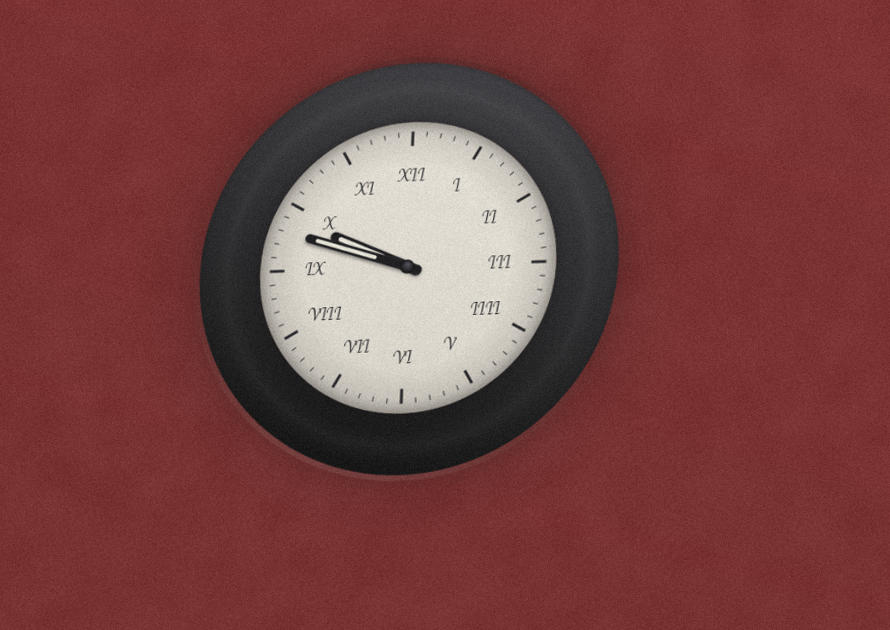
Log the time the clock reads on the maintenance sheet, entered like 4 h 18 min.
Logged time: 9 h 48 min
